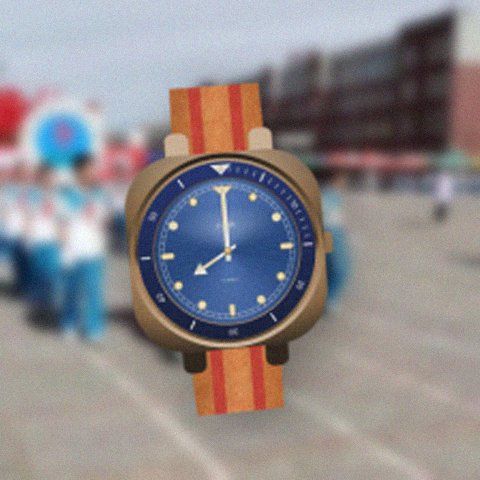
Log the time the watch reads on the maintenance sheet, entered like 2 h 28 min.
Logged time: 8 h 00 min
